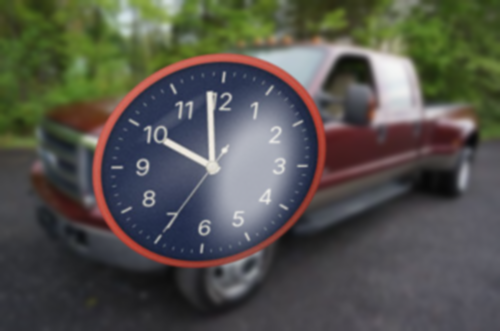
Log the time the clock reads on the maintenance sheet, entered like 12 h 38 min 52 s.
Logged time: 9 h 58 min 35 s
